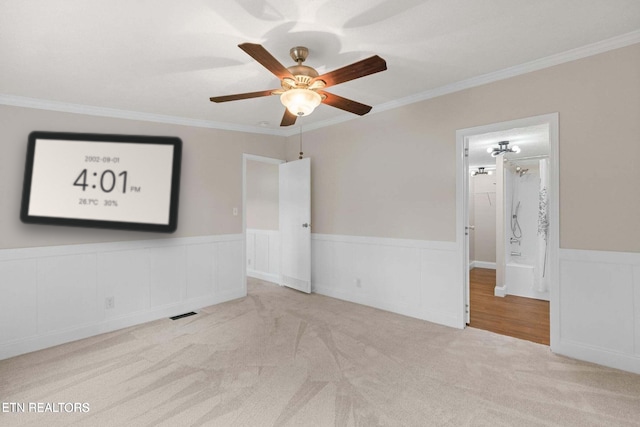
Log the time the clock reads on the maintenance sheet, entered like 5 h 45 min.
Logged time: 4 h 01 min
